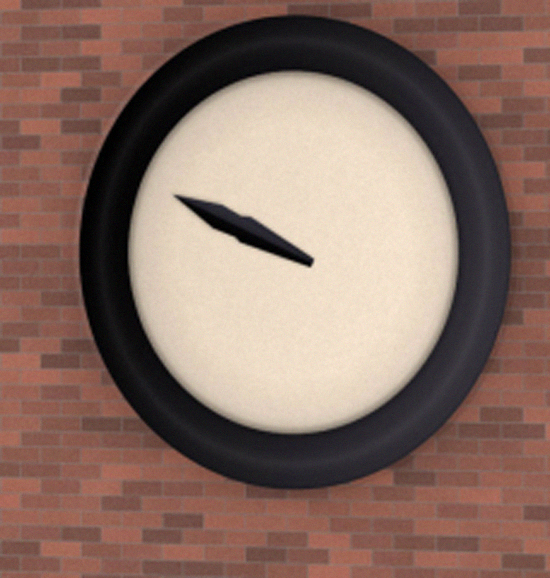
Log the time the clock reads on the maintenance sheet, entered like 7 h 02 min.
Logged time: 9 h 49 min
